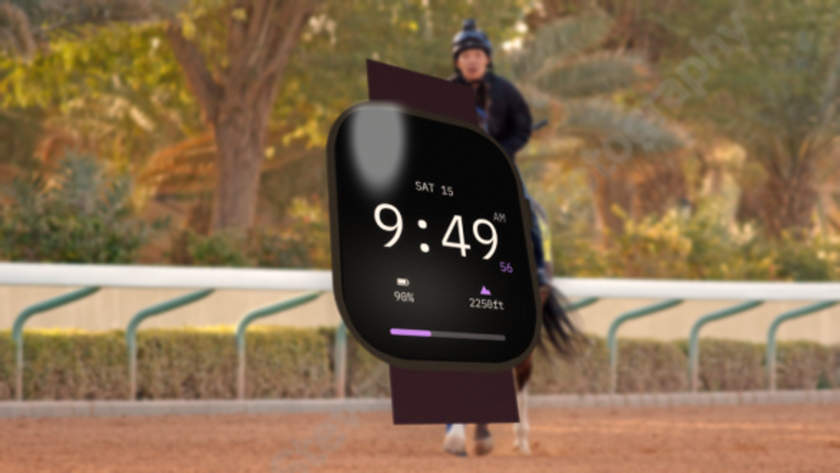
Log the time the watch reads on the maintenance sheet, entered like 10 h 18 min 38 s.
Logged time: 9 h 49 min 56 s
